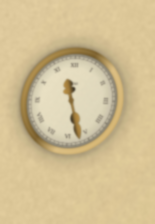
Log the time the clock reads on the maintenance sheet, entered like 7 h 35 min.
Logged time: 11 h 27 min
